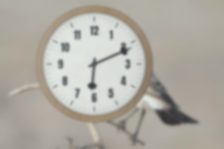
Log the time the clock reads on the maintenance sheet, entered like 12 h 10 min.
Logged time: 6 h 11 min
